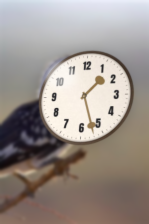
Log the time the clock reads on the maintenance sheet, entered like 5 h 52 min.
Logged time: 1 h 27 min
